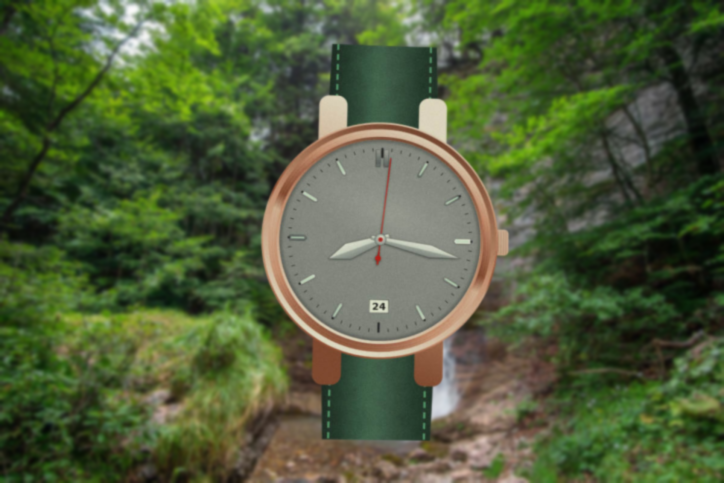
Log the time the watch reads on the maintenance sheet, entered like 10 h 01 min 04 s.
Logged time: 8 h 17 min 01 s
